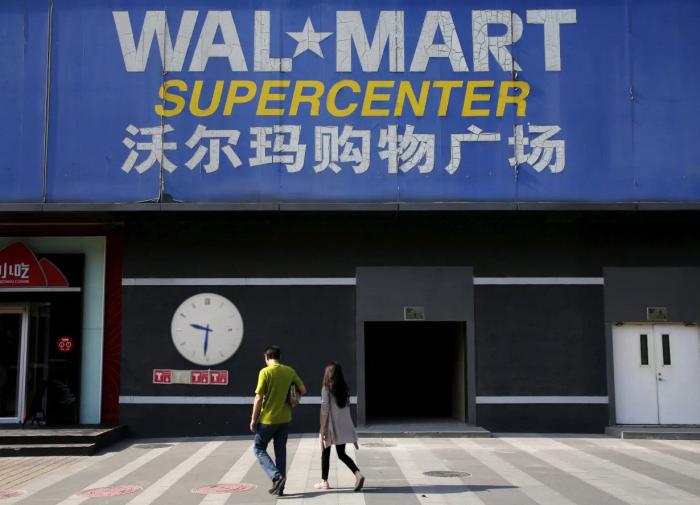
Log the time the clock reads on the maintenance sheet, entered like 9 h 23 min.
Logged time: 9 h 31 min
